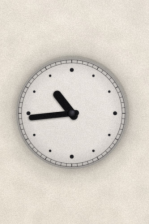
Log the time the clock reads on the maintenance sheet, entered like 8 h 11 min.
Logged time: 10 h 44 min
